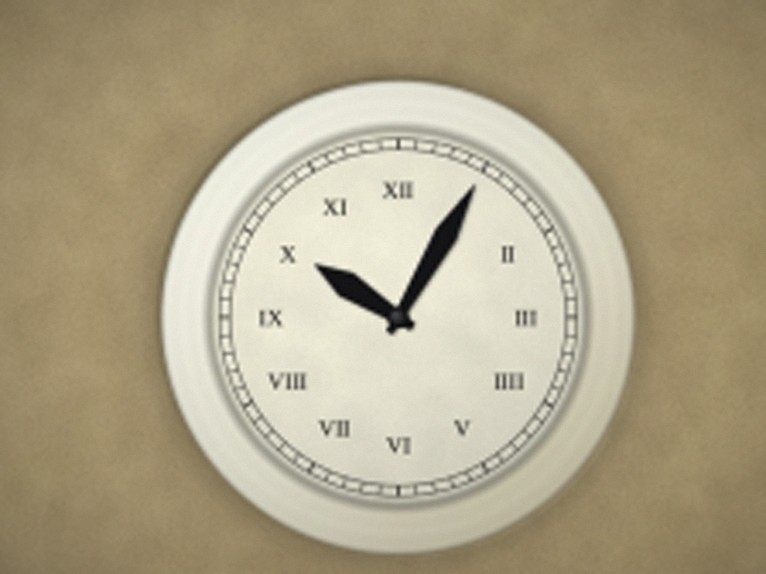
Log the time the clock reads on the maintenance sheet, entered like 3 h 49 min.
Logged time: 10 h 05 min
